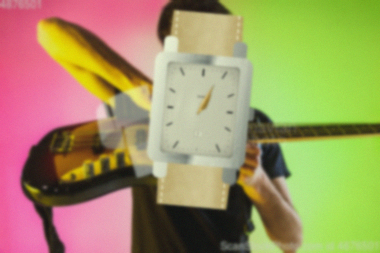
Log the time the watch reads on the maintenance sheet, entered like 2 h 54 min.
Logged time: 1 h 04 min
